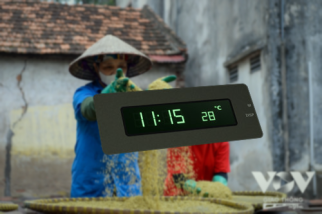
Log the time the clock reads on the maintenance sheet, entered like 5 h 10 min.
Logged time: 11 h 15 min
